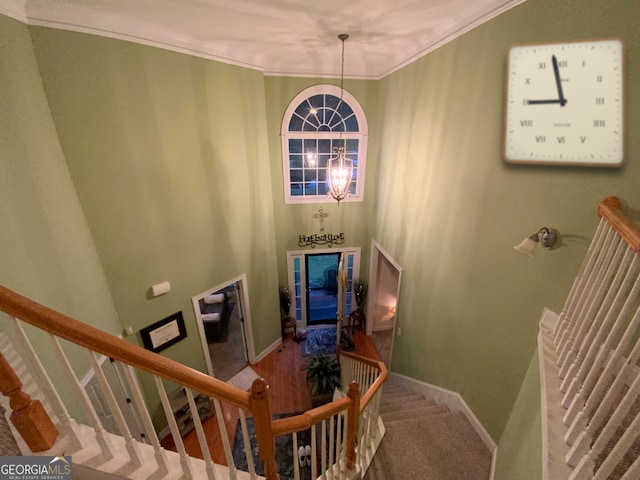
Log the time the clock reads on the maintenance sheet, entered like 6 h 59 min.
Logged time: 8 h 58 min
